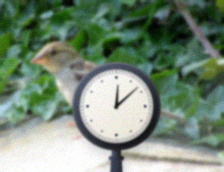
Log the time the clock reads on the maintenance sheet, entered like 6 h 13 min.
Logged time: 12 h 08 min
